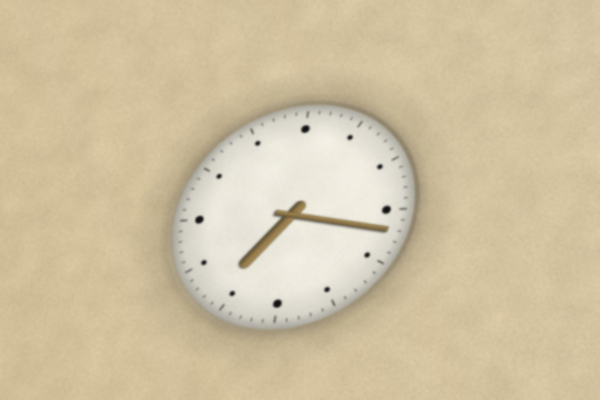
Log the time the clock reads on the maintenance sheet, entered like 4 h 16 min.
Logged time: 7 h 17 min
